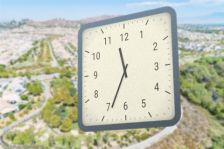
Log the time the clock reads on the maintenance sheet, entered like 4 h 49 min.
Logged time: 11 h 34 min
